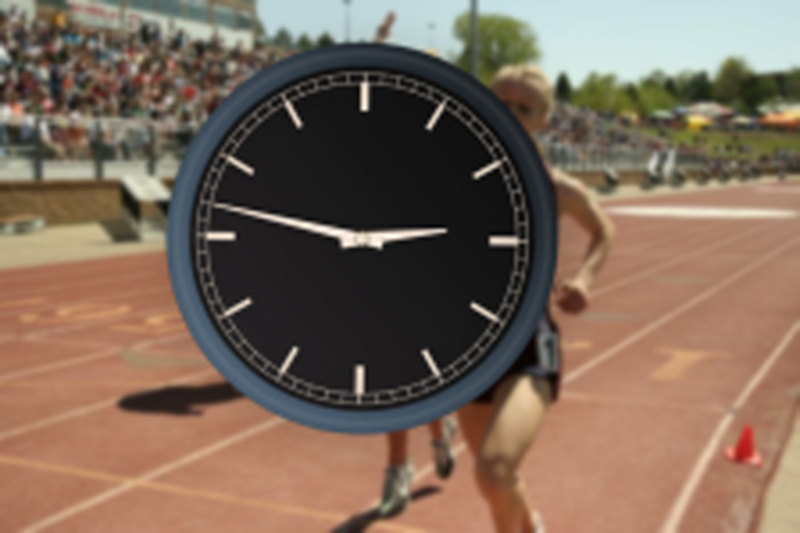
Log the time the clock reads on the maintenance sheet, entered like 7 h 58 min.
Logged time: 2 h 47 min
